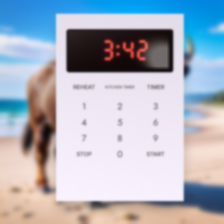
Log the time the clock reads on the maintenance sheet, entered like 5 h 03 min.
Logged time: 3 h 42 min
